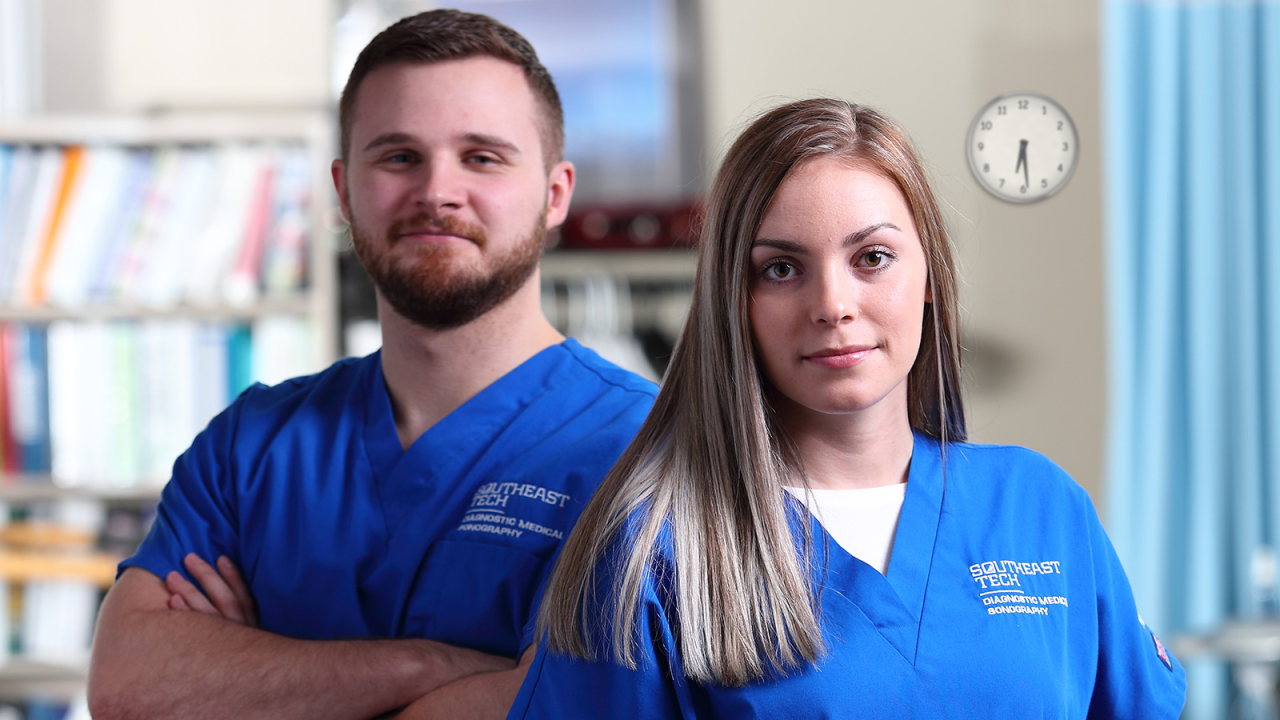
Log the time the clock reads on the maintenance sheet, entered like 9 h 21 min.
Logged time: 6 h 29 min
